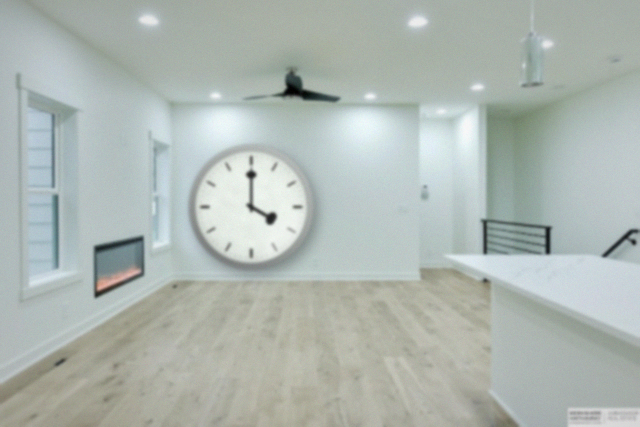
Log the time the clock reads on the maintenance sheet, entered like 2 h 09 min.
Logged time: 4 h 00 min
